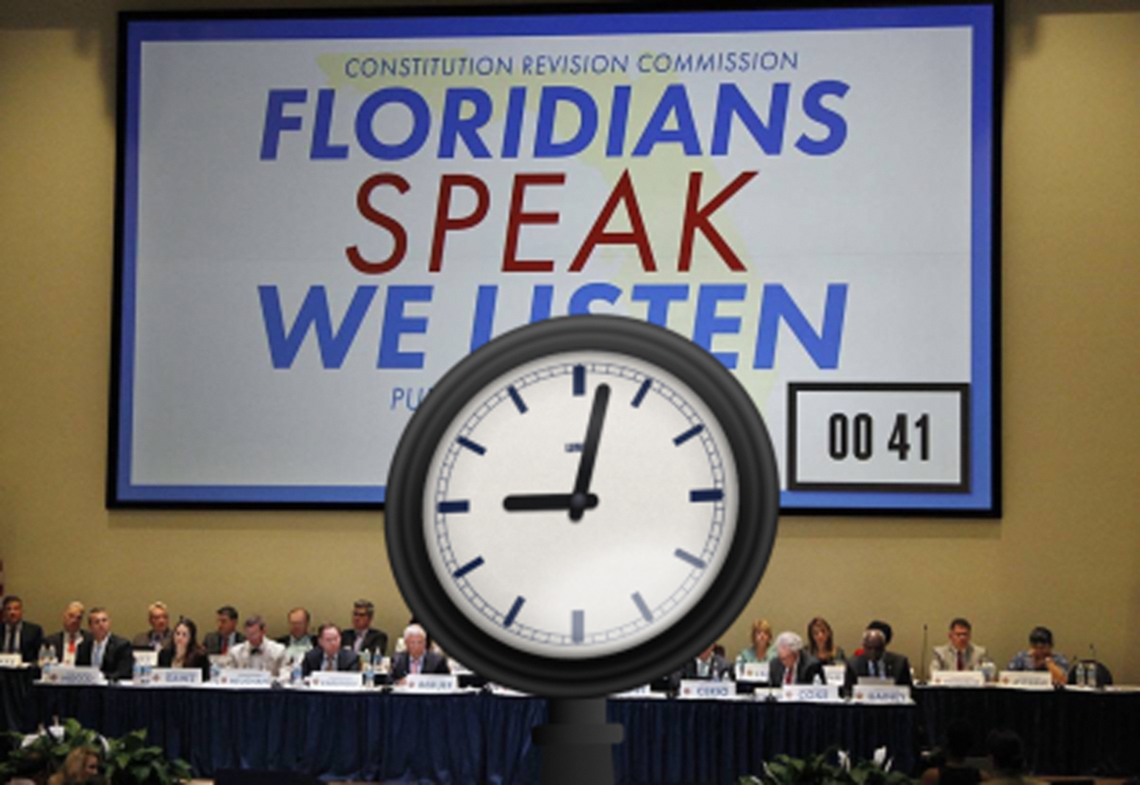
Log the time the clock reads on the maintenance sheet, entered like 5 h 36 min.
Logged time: 9 h 02 min
